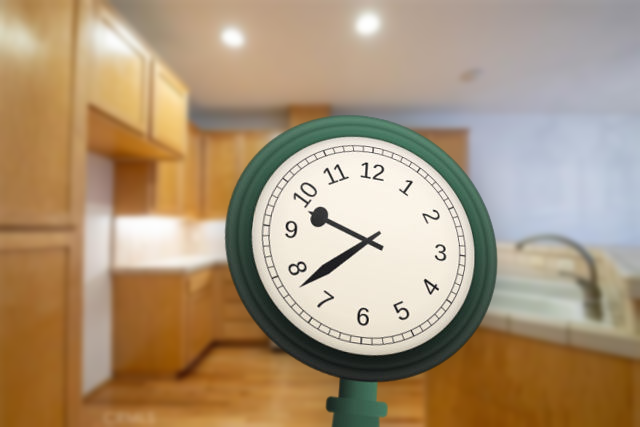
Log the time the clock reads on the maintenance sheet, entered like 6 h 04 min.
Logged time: 9 h 38 min
